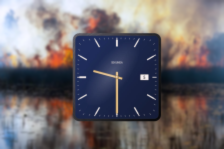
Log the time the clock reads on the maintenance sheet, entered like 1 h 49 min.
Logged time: 9 h 30 min
